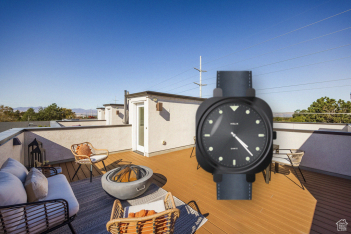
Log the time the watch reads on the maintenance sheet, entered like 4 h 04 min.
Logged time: 4 h 23 min
